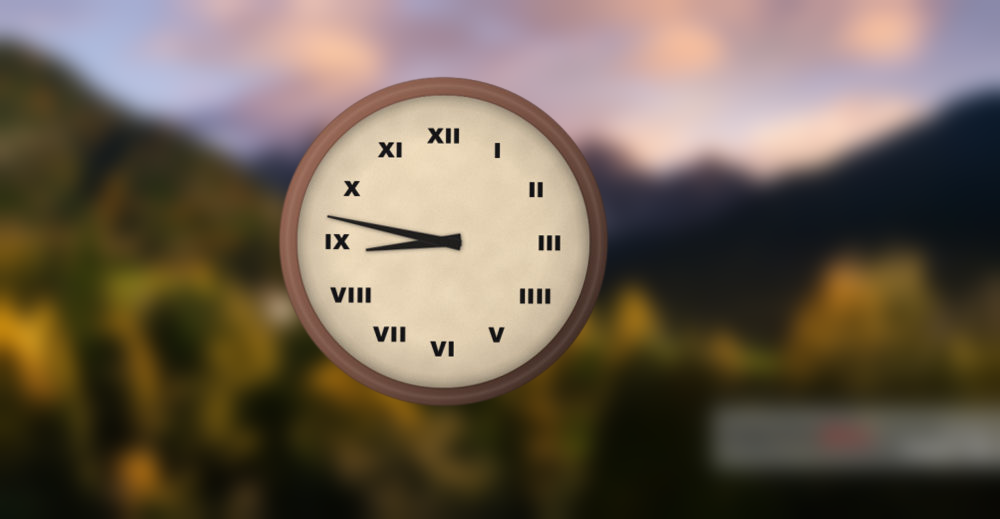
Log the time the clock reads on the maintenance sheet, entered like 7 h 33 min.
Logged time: 8 h 47 min
